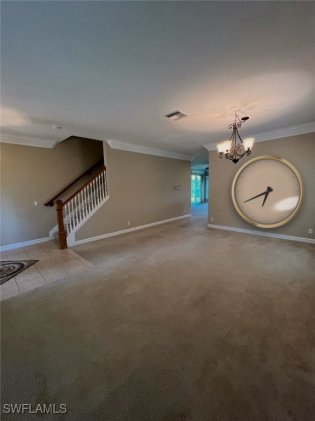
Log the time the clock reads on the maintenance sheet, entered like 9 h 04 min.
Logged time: 6 h 41 min
